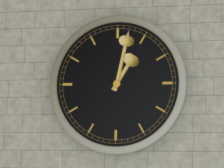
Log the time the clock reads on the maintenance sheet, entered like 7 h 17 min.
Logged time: 1 h 02 min
